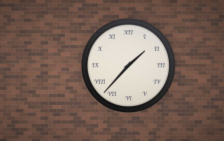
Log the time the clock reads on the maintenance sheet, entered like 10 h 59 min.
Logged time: 1 h 37 min
